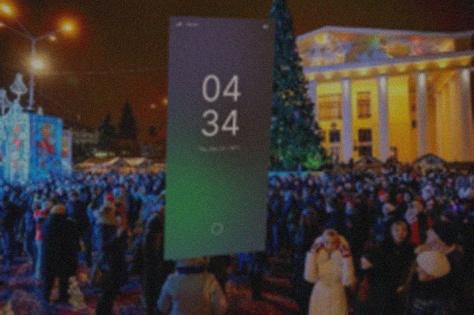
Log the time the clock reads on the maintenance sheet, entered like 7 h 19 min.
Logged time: 4 h 34 min
